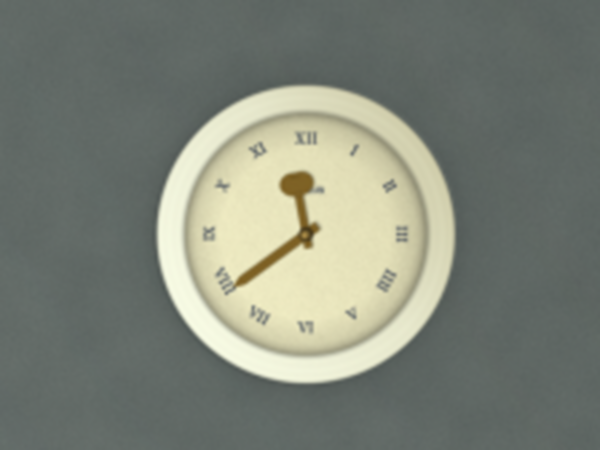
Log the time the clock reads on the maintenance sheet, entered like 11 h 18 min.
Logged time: 11 h 39 min
